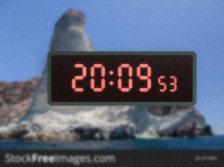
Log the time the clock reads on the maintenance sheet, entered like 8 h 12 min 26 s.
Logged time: 20 h 09 min 53 s
